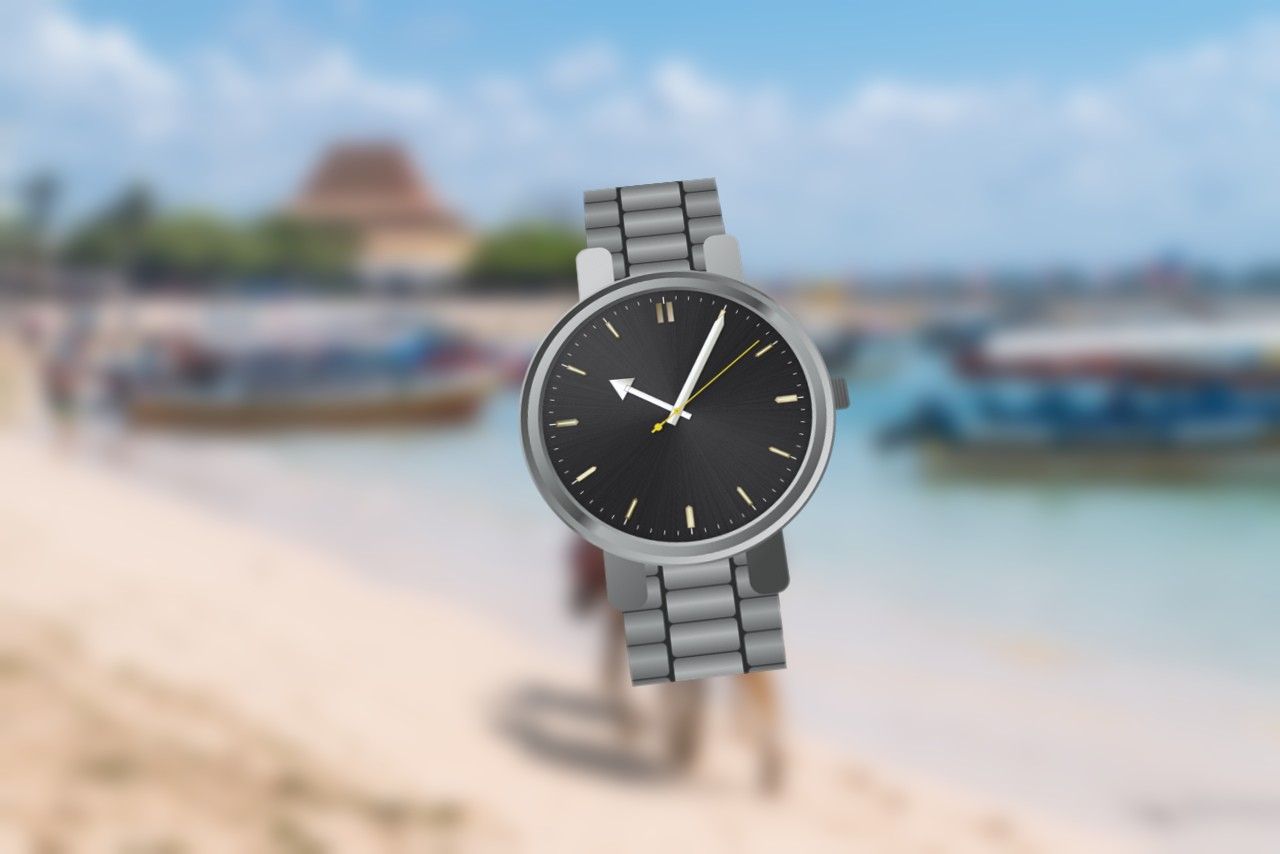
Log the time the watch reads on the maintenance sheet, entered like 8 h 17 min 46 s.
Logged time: 10 h 05 min 09 s
